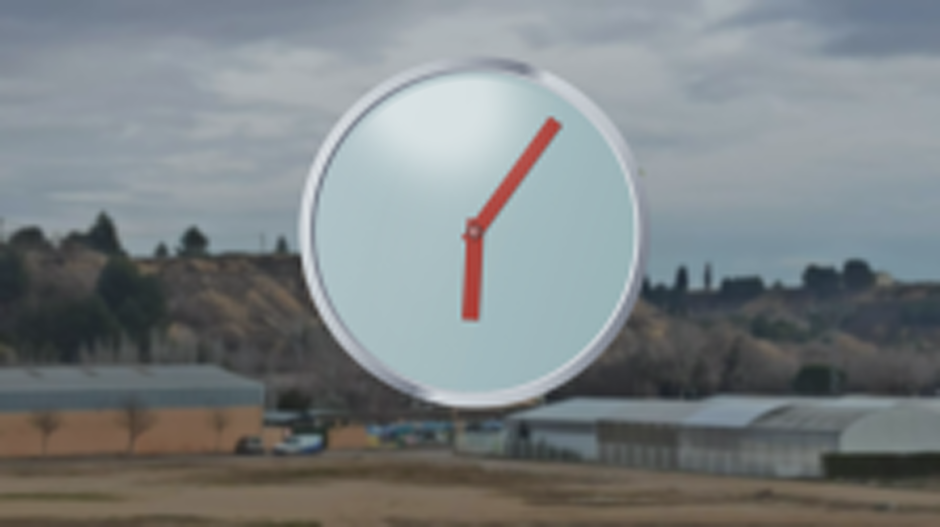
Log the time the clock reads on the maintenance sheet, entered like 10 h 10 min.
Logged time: 6 h 06 min
